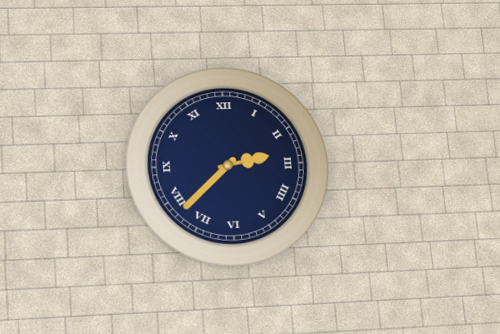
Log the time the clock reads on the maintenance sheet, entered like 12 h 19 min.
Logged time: 2 h 38 min
